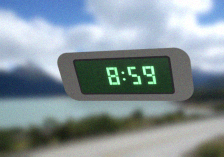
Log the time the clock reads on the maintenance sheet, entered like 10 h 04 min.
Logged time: 8 h 59 min
